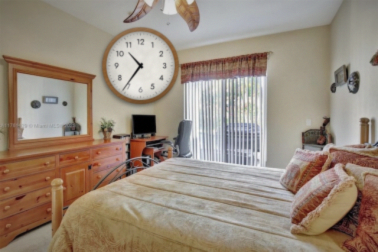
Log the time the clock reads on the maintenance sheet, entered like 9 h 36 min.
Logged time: 10 h 36 min
